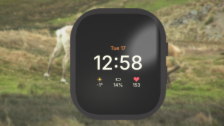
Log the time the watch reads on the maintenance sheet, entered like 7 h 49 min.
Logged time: 12 h 58 min
